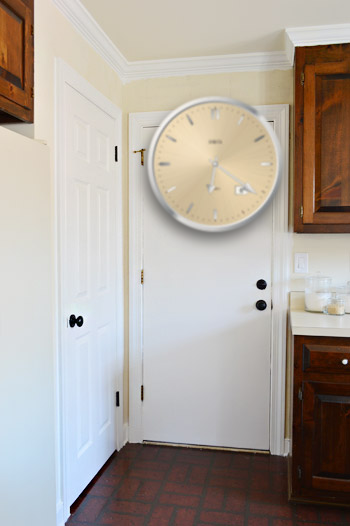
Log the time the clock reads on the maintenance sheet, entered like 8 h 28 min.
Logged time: 6 h 21 min
